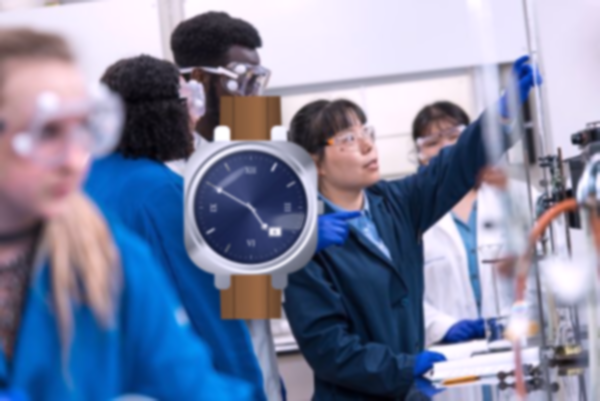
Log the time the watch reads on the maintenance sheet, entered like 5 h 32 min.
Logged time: 4 h 50 min
